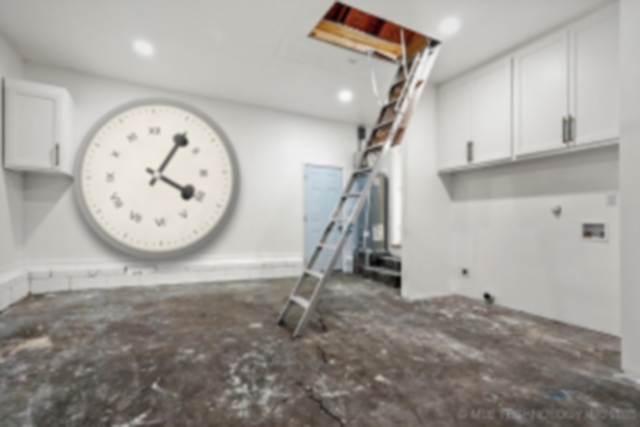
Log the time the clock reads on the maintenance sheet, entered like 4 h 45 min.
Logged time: 4 h 06 min
